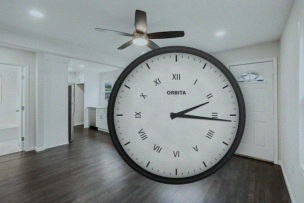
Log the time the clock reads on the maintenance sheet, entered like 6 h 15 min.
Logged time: 2 h 16 min
